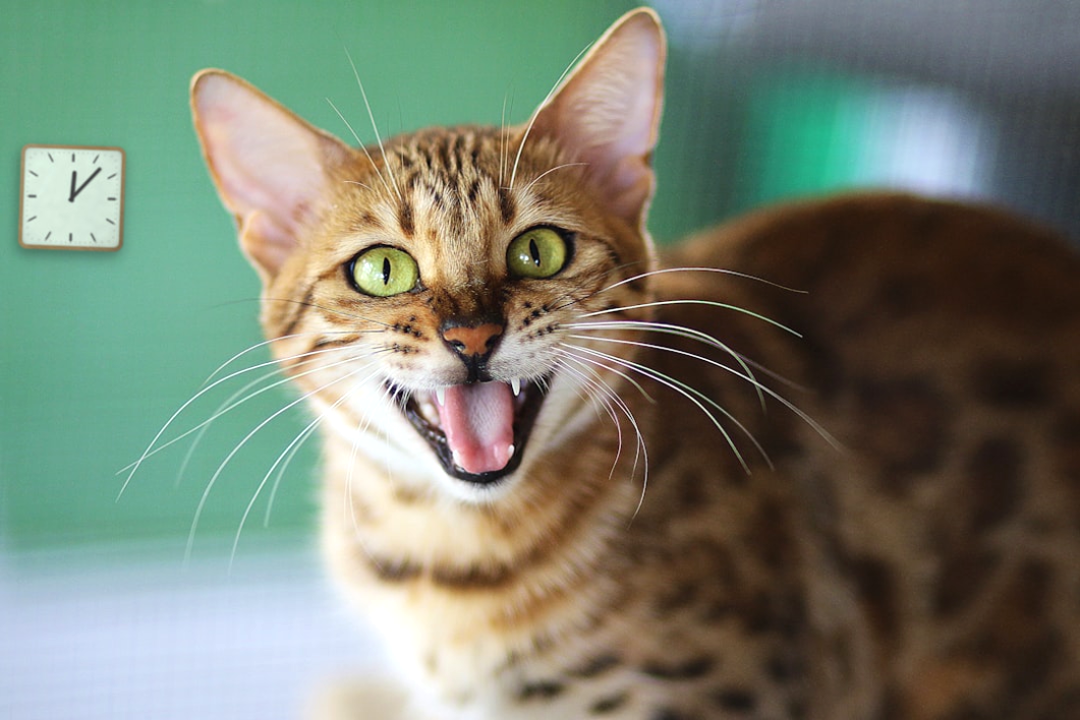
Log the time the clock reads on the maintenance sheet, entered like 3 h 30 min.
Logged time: 12 h 07 min
